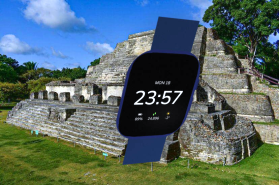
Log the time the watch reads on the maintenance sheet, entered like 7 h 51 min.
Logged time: 23 h 57 min
